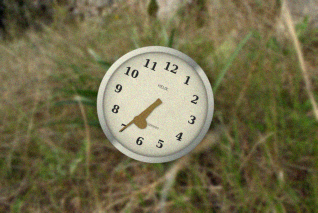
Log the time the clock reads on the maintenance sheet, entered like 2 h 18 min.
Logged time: 6 h 35 min
